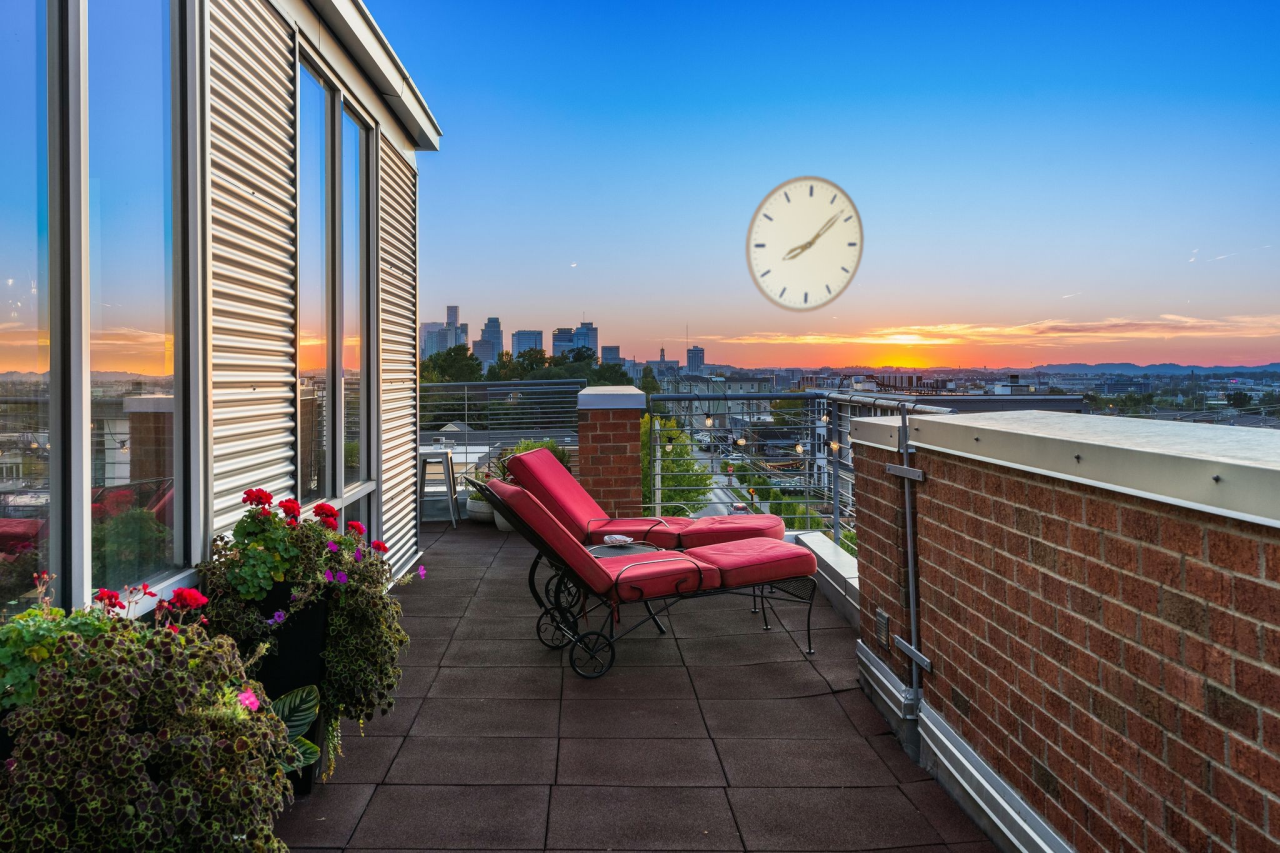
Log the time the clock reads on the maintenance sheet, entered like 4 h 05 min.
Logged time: 8 h 08 min
